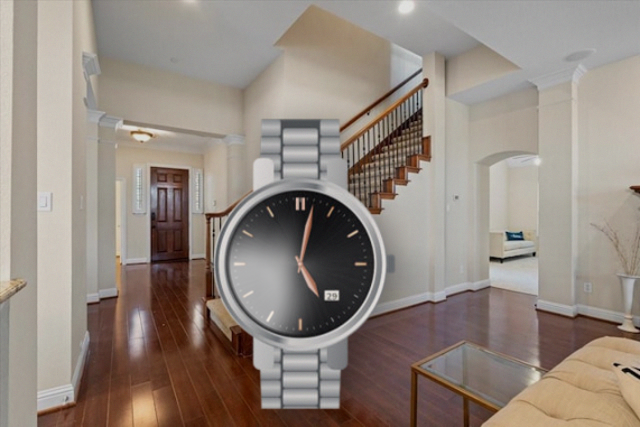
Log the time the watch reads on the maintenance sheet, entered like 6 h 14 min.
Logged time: 5 h 02 min
